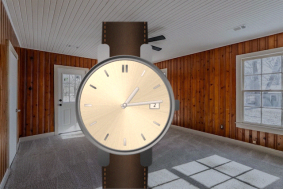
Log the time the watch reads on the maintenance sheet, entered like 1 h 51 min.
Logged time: 1 h 14 min
